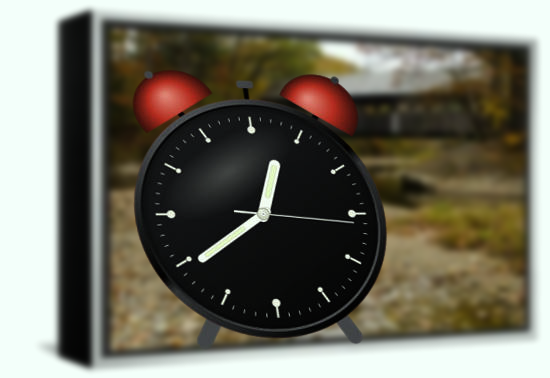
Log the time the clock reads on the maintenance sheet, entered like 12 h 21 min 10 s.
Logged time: 12 h 39 min 16 s
